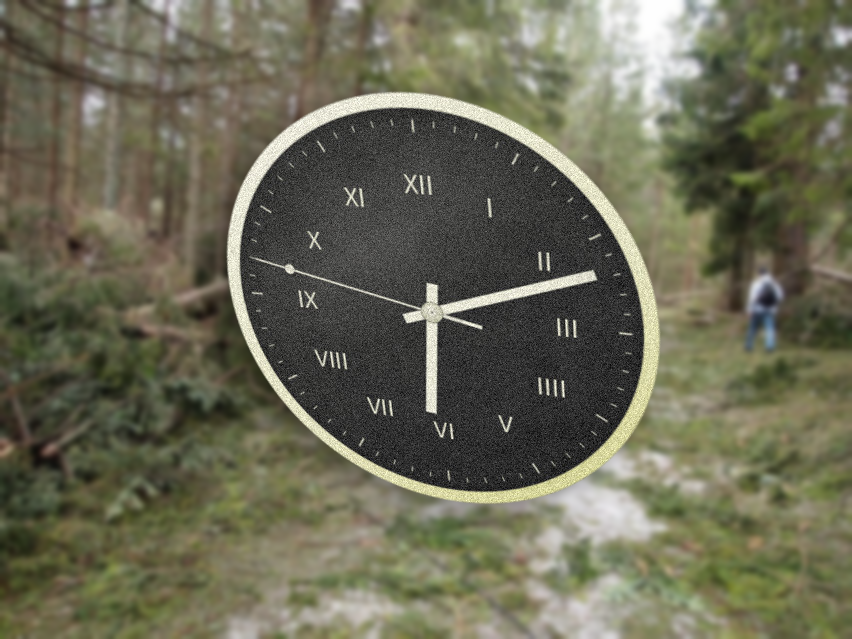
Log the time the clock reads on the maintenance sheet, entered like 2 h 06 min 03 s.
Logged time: 6 h 11 min 47 s
